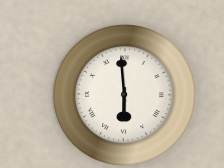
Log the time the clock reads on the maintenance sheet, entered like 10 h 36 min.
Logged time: 5 h 59 min
